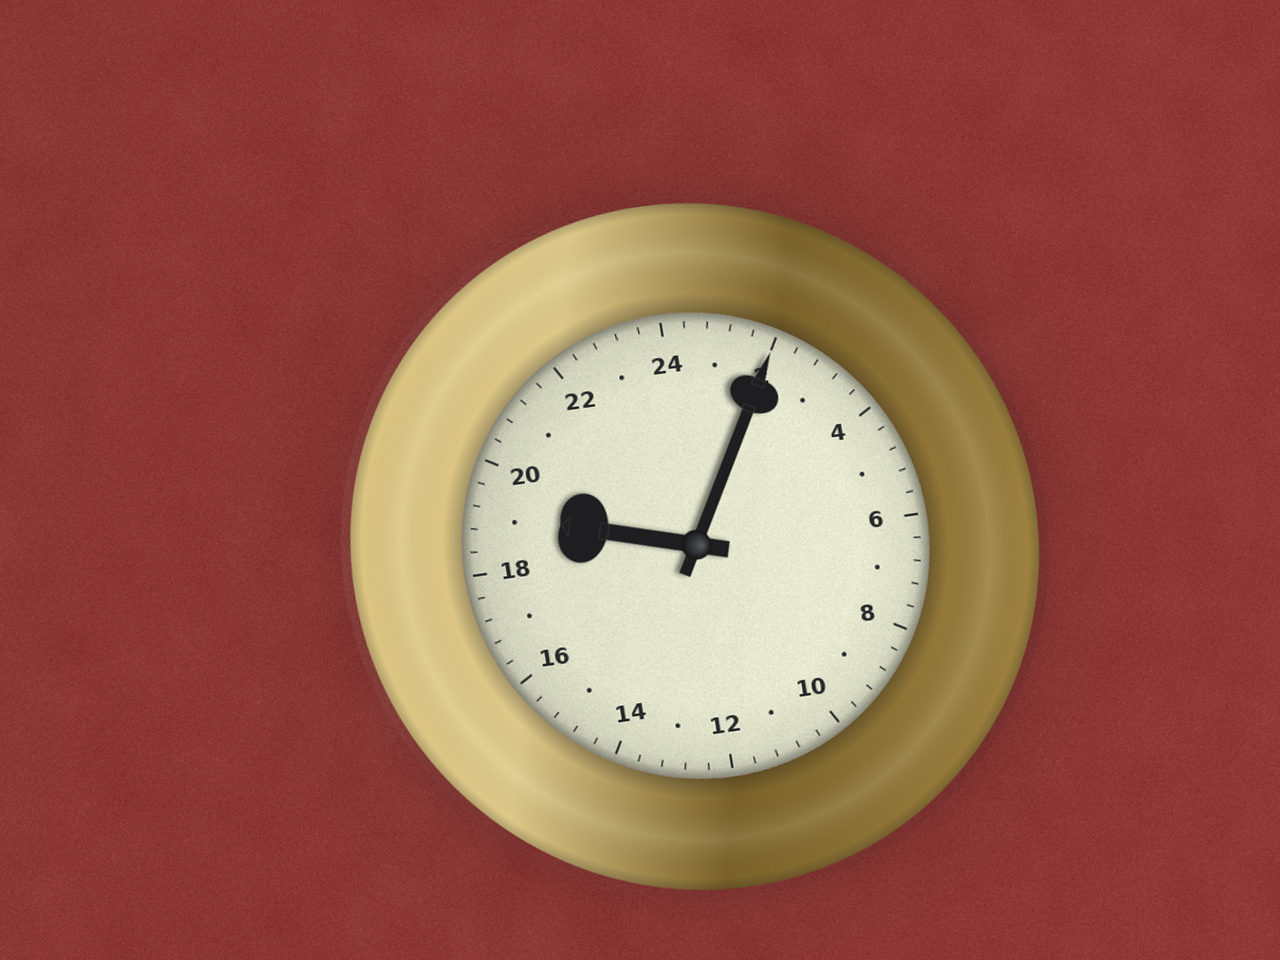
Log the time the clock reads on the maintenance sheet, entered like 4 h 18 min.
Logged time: 19 h 05 min
